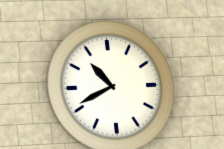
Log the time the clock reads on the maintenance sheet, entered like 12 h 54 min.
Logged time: 10 h 41 min
